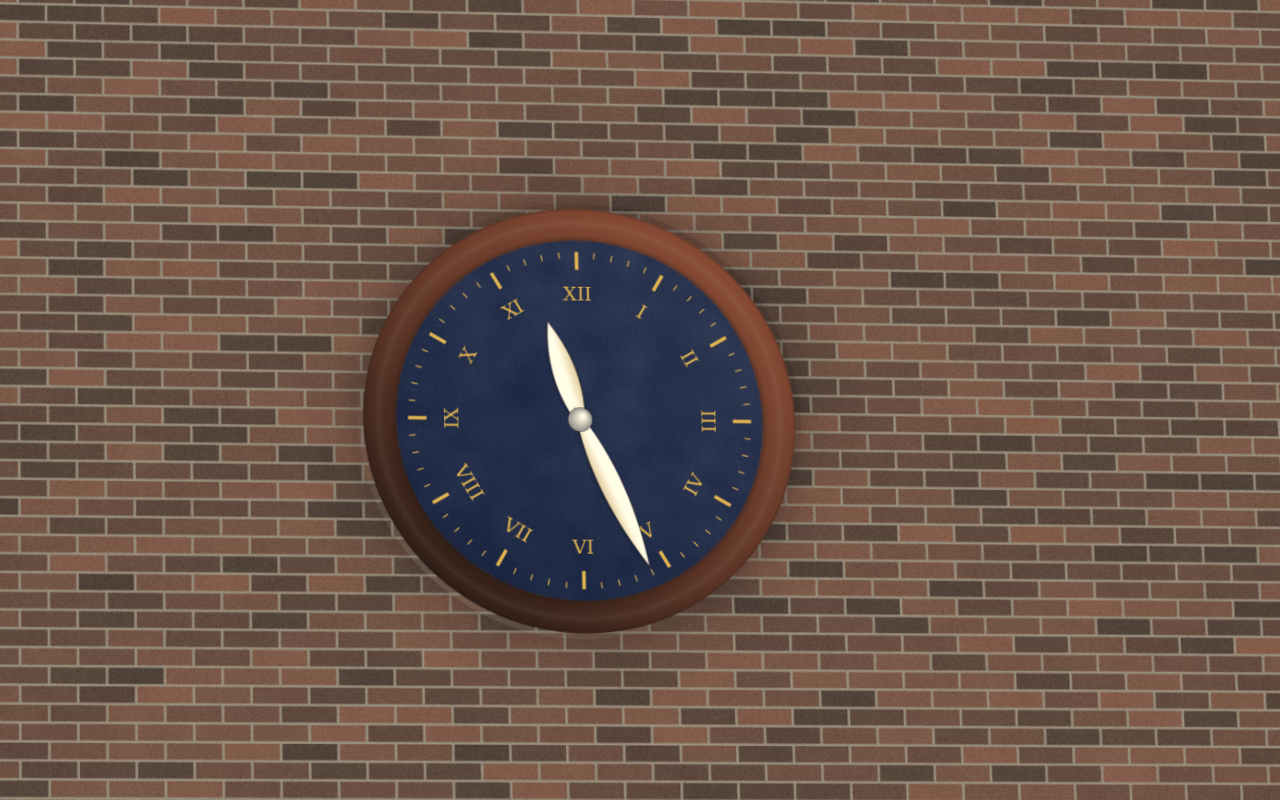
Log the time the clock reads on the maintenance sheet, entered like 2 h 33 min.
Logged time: 11 h 26 min
